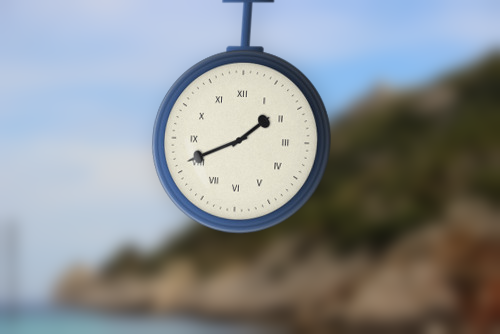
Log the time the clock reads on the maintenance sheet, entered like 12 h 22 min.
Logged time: 1 h 41 min
